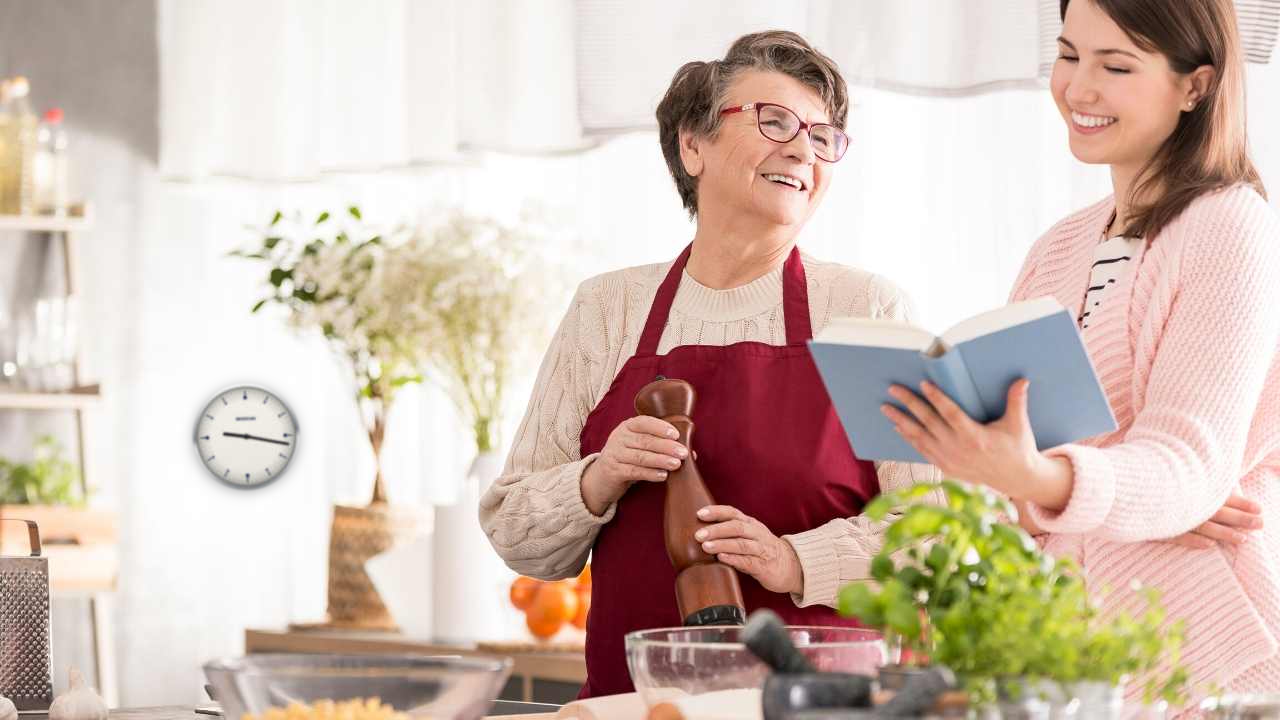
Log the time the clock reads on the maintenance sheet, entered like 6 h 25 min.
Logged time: 9 h 17 min
